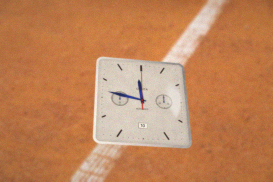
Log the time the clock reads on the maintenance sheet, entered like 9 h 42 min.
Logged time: 11 h 47 min
